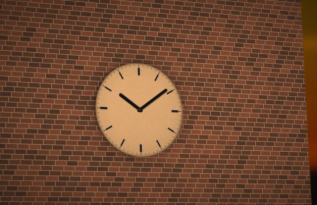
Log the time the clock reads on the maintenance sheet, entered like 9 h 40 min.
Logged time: 10 h 09 min
